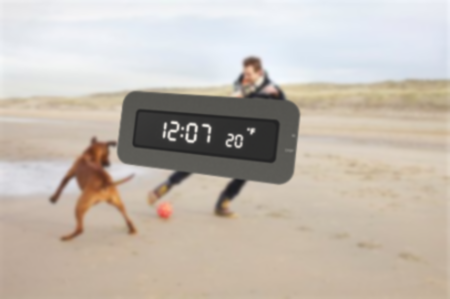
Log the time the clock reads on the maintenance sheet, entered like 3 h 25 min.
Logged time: 12 h 07 min
